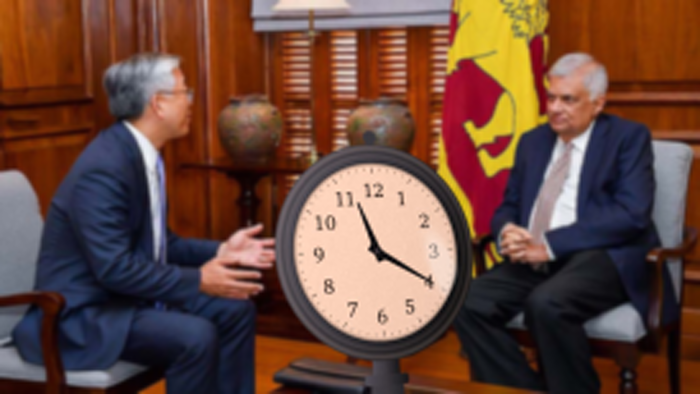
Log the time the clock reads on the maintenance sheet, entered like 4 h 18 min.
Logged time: 11 h 20 min
